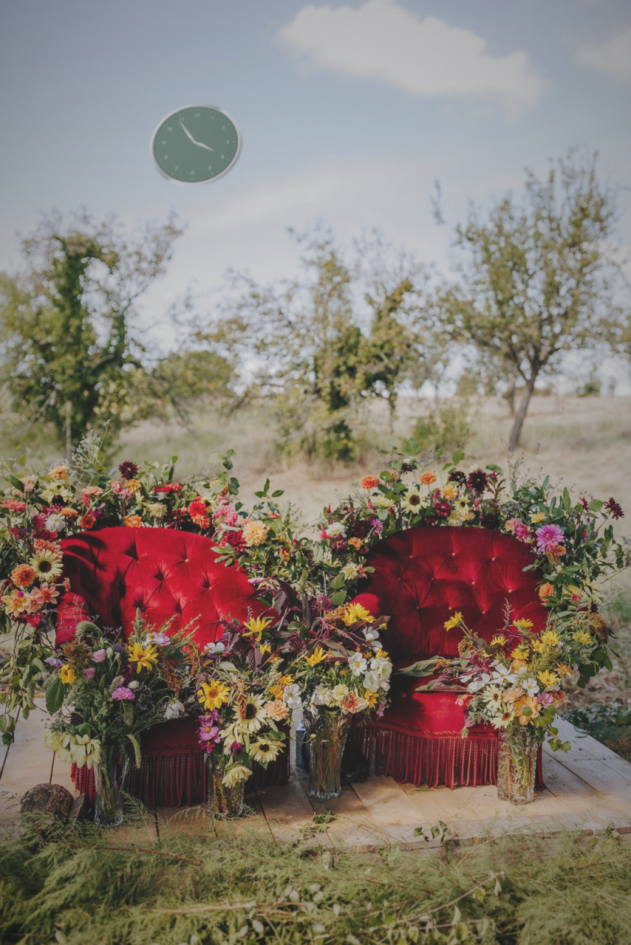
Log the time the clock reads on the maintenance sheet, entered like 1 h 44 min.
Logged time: 3 h 54 min
